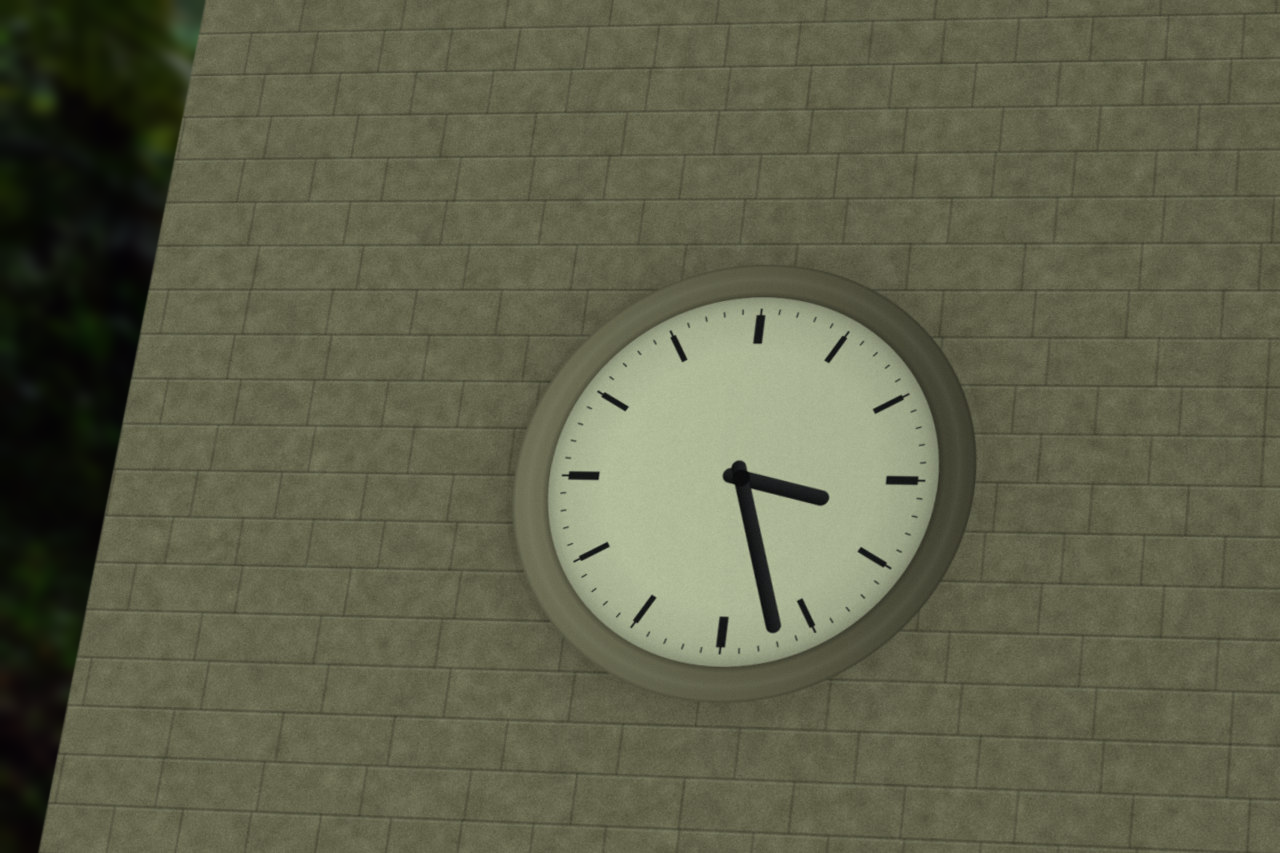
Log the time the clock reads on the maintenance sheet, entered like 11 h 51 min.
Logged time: 3 h 27 min
